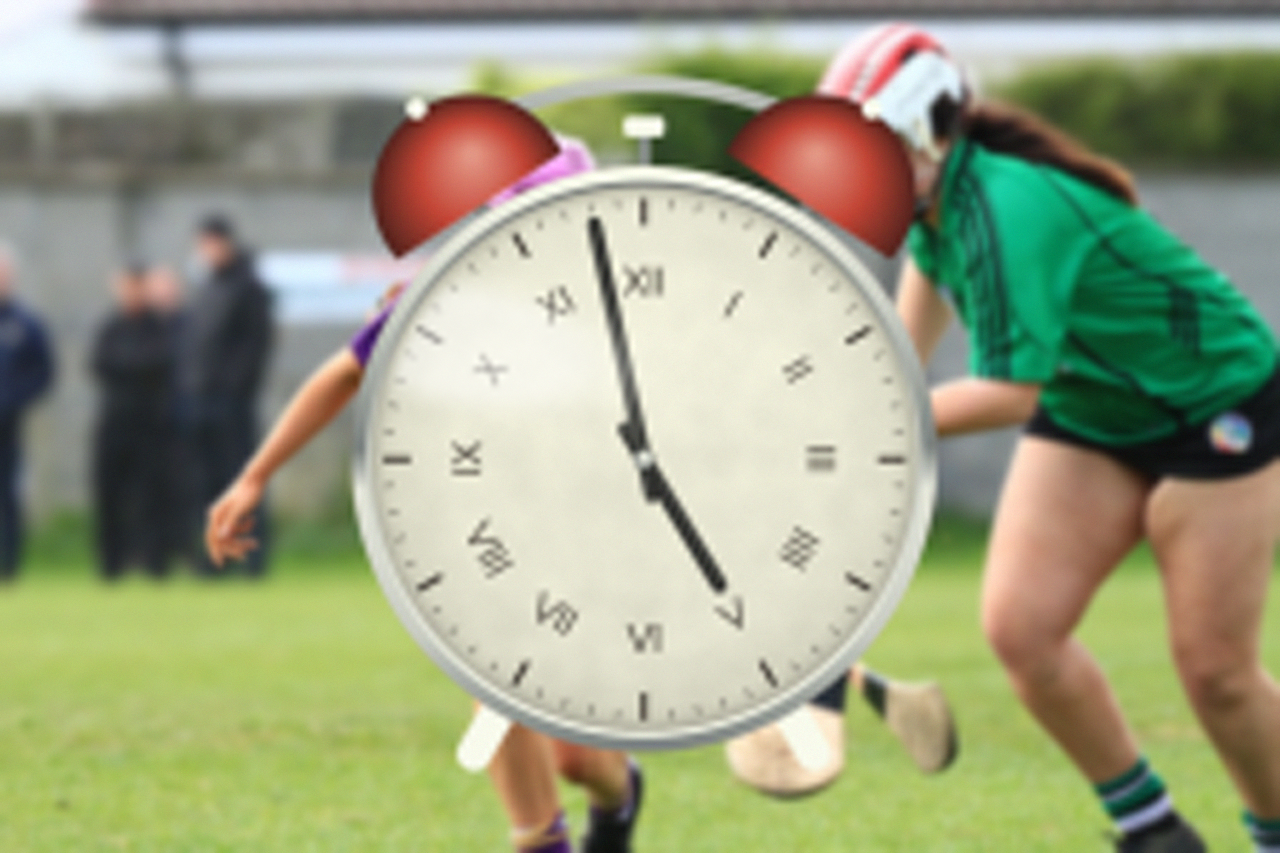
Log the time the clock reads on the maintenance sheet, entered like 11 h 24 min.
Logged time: 4 h 58 min
